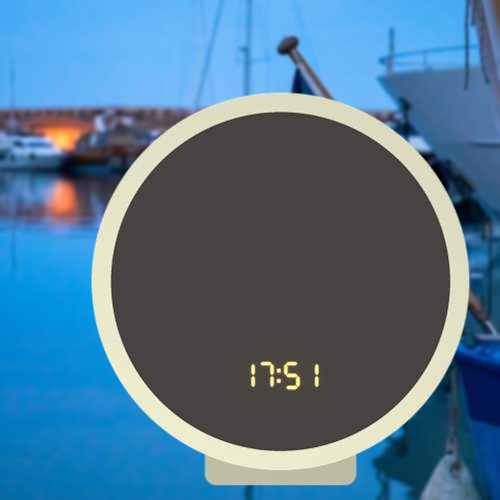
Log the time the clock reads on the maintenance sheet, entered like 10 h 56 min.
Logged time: 17 h 51 min
